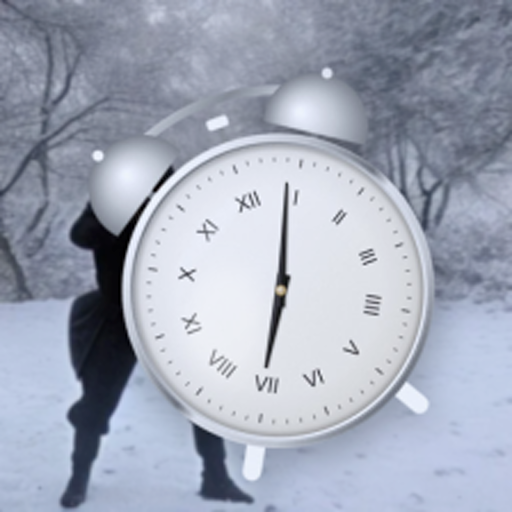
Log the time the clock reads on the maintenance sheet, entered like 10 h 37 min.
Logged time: 7 h 04 min
